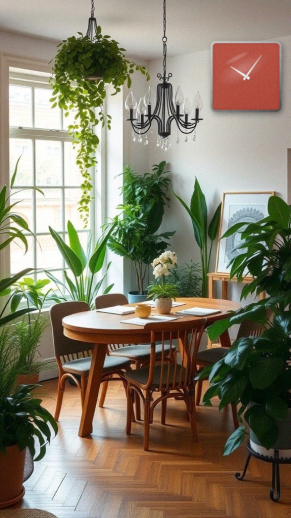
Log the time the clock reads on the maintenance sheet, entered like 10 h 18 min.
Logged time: 10 h 06 min
